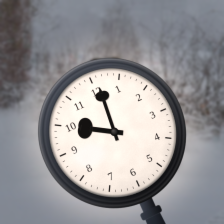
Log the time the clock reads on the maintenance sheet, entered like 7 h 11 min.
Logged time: 10 h 01 min
